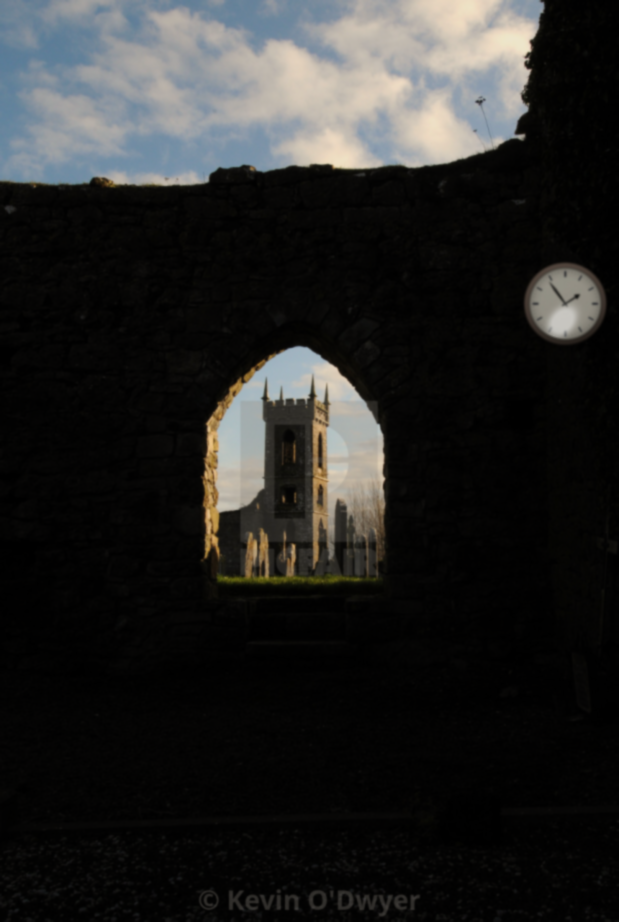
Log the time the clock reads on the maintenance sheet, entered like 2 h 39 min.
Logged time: 1 h 54 min
